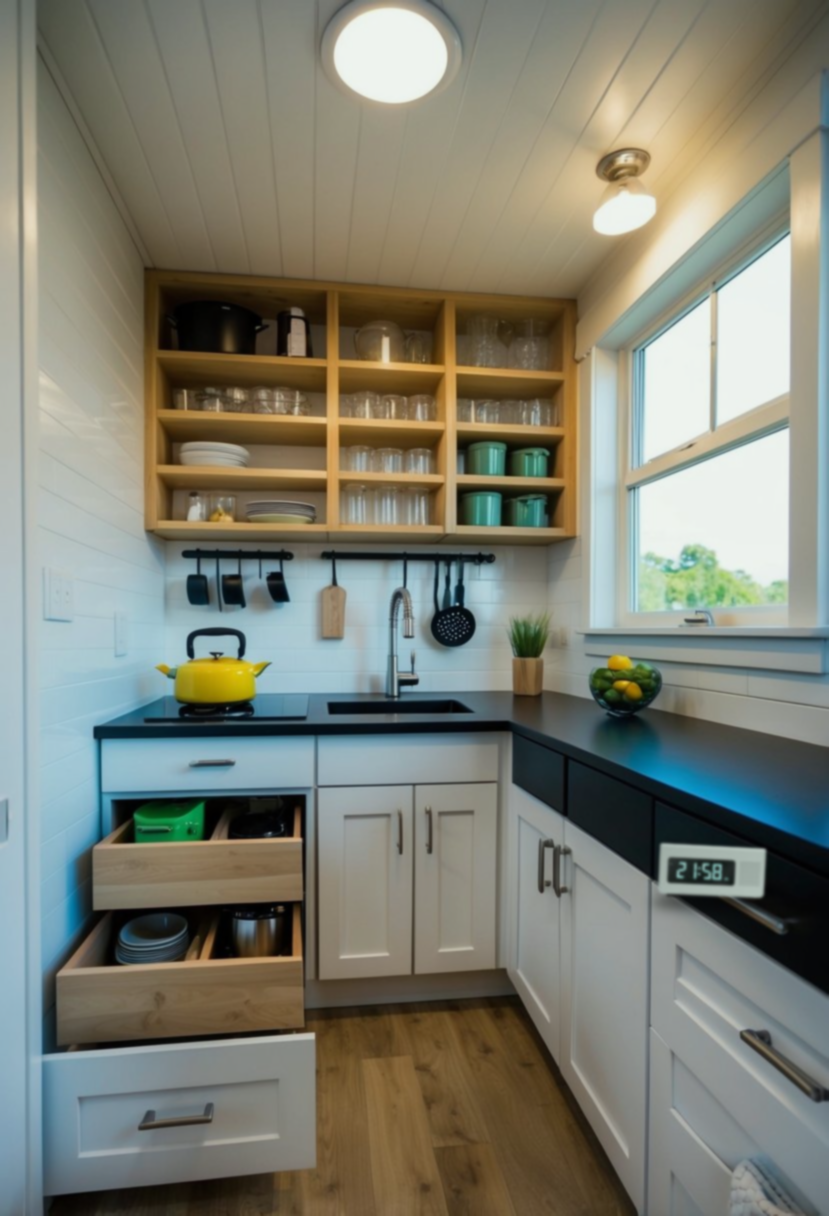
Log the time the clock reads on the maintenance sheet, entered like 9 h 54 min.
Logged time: 21 h 58 min
